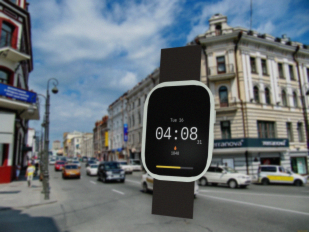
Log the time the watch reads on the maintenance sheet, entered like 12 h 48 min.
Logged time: 4 h 08 min
